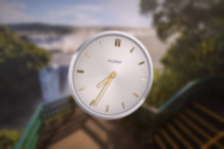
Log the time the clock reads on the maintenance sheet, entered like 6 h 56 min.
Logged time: 7 h 34 min
